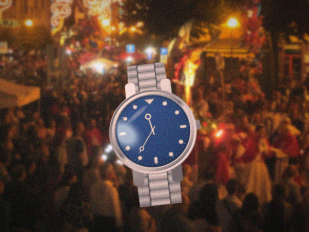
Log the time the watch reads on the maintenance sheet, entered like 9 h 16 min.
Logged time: 11 h 36 min
